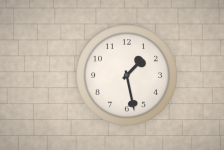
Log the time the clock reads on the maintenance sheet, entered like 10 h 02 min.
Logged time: 1 h 28 min
